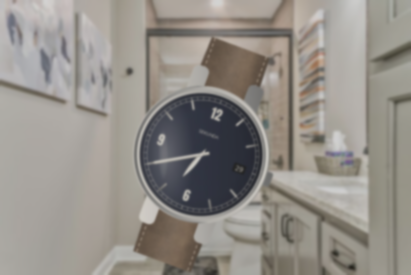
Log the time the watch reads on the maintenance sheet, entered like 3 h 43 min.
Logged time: 6 h 40 min
